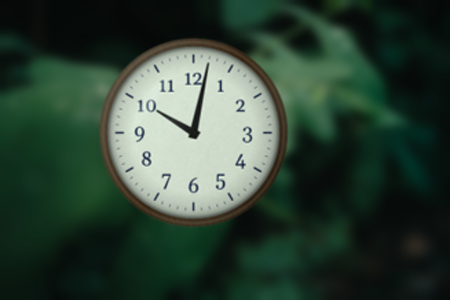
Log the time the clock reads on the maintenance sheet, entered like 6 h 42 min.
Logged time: 10 h 02 min
